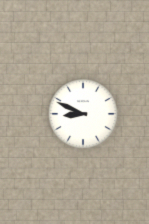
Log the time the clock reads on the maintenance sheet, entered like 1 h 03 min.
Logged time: 8 h 49 min
